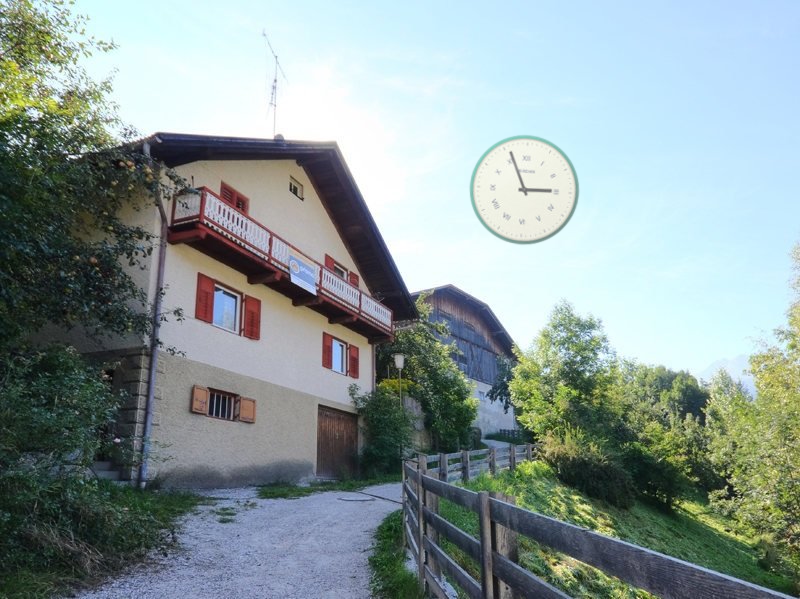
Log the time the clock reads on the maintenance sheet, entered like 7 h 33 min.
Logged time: 2 h 56 min
